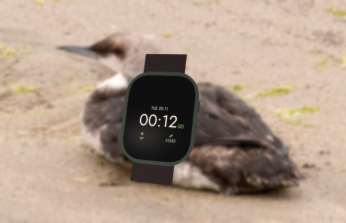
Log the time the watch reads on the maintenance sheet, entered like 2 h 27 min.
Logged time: 0 h 12 min
